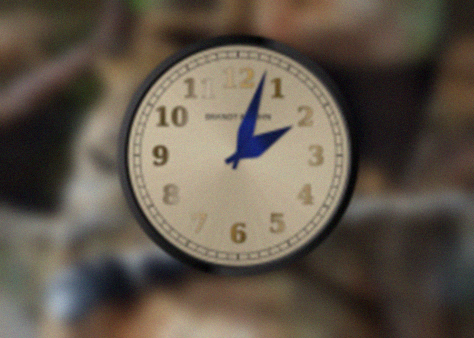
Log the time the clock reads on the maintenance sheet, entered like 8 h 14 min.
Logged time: 2 h 03 min
